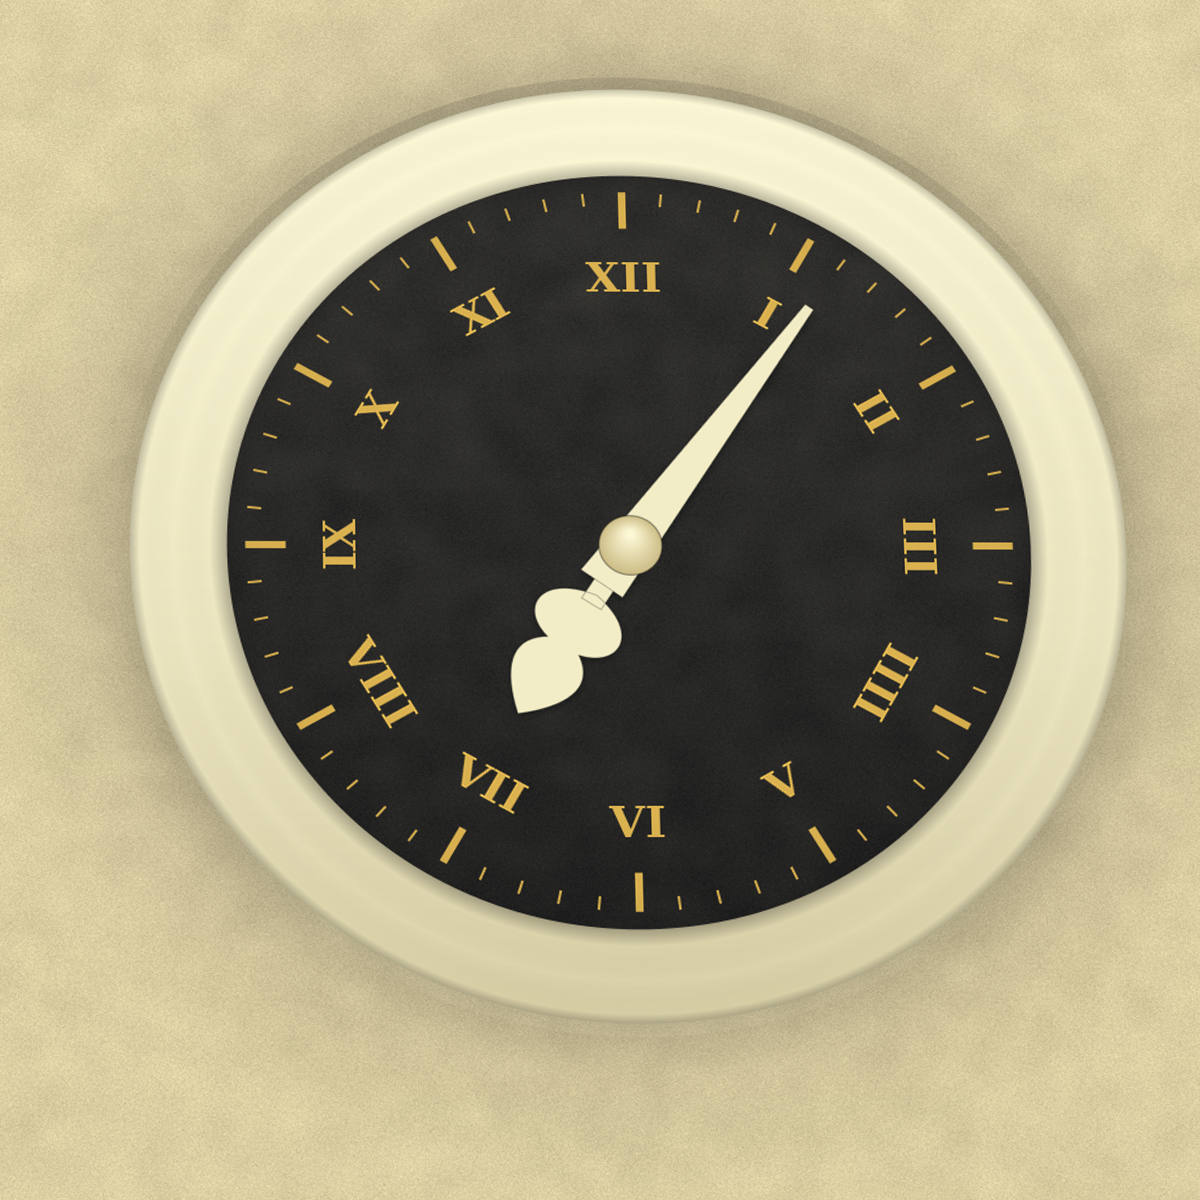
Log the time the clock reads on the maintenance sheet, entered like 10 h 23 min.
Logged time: 7 h 06 min
